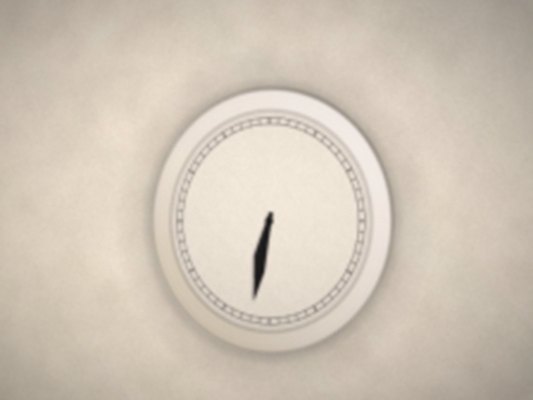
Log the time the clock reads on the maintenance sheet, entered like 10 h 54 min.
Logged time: 6 h 32 min
